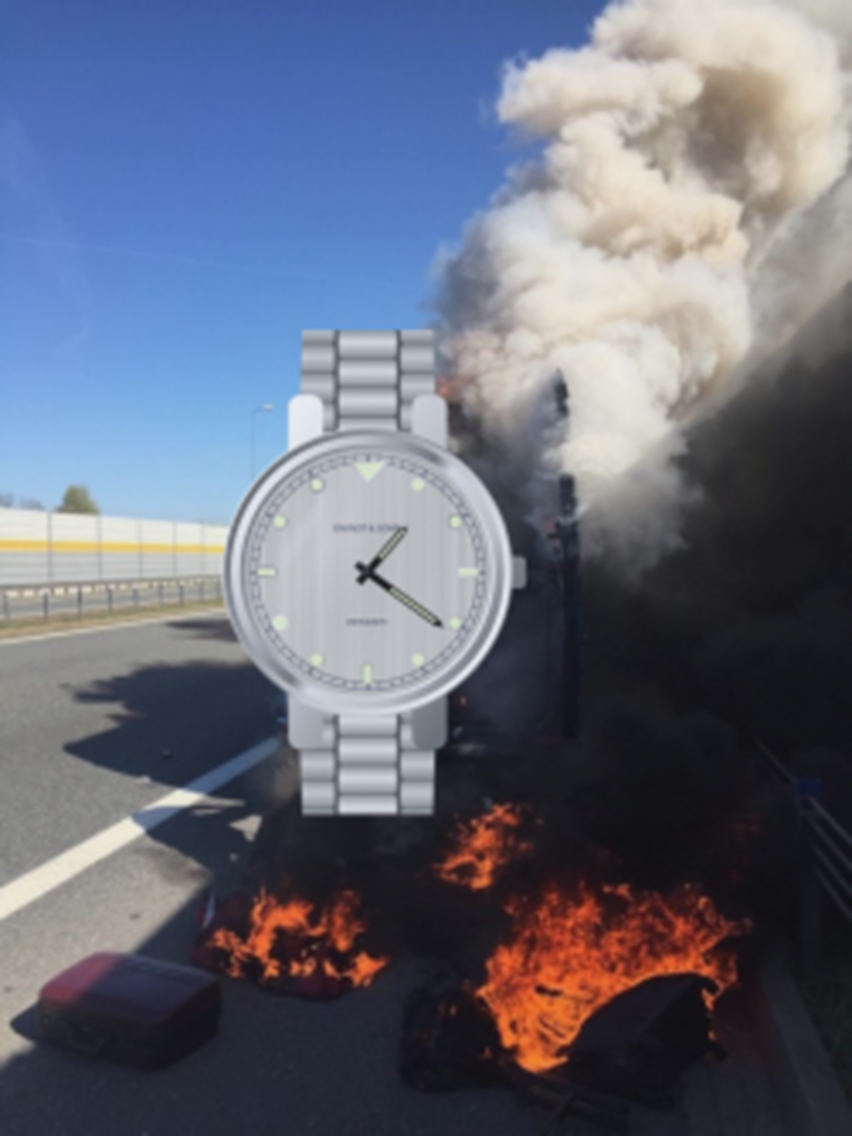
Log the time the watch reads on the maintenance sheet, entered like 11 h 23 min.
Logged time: 1 h 21 min
